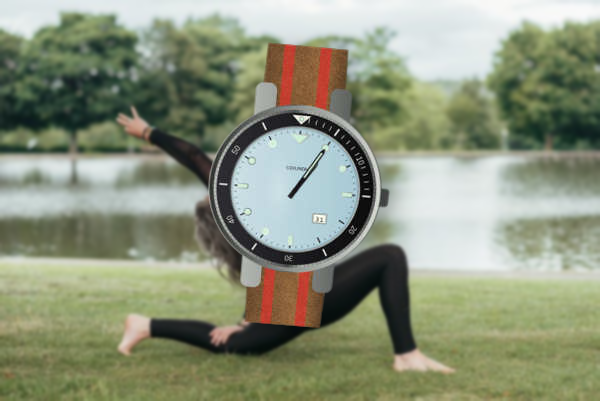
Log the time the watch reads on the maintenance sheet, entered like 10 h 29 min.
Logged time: 1 h 05 min
